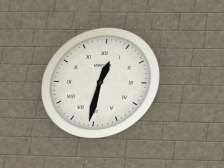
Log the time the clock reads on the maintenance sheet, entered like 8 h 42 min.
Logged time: 12 h 31 min
